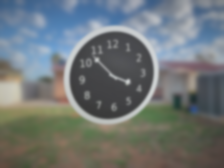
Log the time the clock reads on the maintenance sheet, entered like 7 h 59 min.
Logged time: 3 h 53 min
